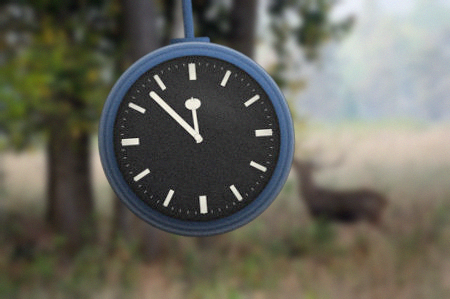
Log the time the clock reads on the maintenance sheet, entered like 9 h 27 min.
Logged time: 11 h 53 min
